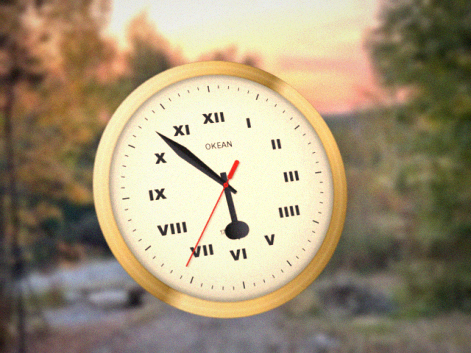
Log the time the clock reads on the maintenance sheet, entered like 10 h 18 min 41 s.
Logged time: 5 h 52 min 36 s
